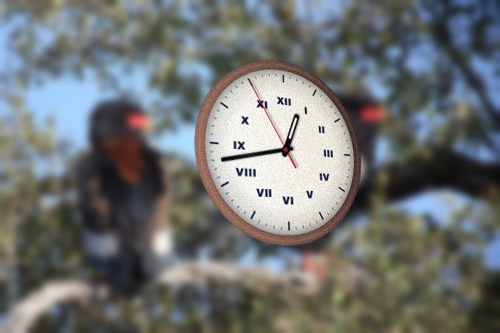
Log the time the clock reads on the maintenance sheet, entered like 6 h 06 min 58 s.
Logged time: 12 h 42 min 55 s
